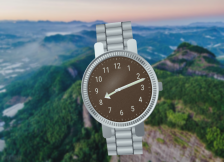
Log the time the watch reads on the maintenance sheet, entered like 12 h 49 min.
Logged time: 8 h 12 min
